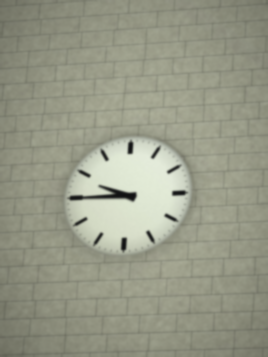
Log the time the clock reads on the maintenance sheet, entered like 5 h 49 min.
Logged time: 9 h 45 min
